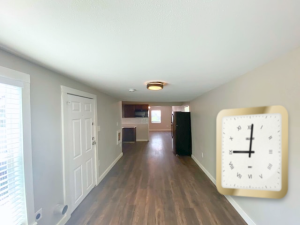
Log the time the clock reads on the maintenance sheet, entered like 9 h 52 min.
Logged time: 9 h 01 min
